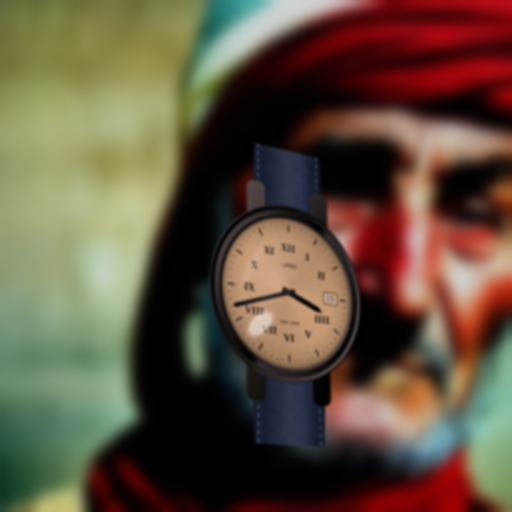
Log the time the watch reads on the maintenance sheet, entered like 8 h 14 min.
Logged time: 3 h 42 min
